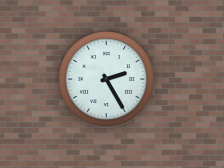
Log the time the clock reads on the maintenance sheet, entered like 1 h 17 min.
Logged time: 2 h 25 min
